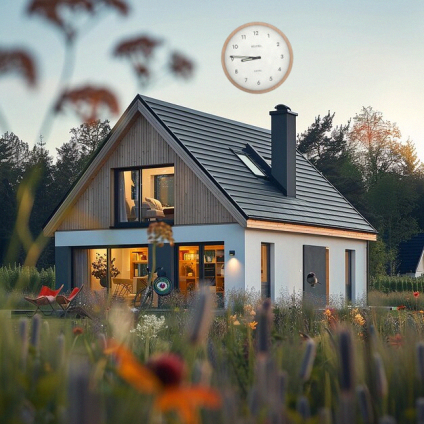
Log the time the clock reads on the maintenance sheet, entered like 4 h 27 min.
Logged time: 8 h 46 min
